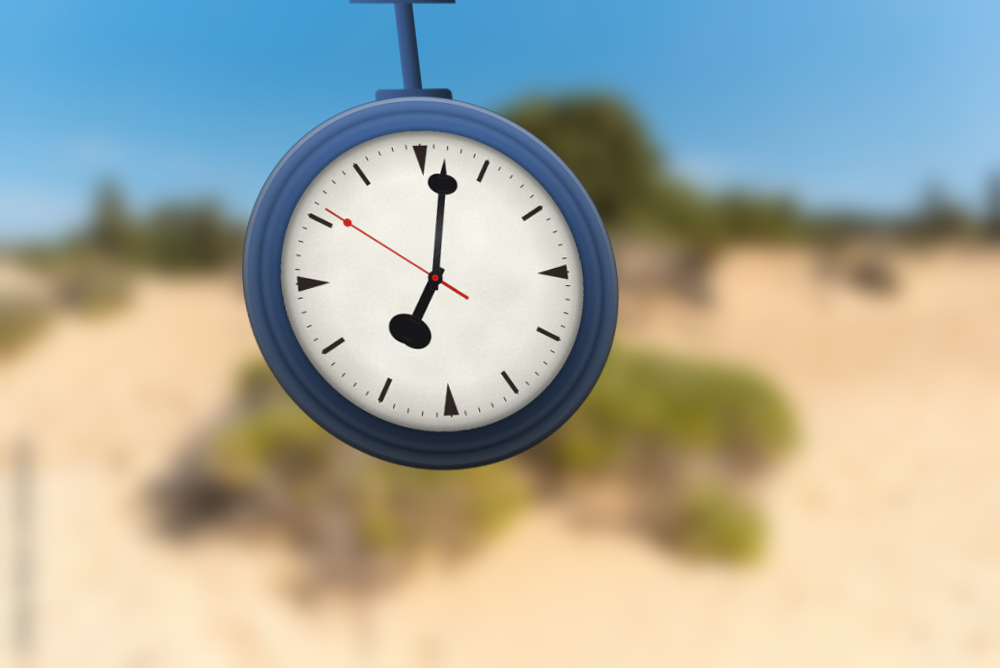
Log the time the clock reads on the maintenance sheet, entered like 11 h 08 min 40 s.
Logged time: 7 h 01 min 51 s
